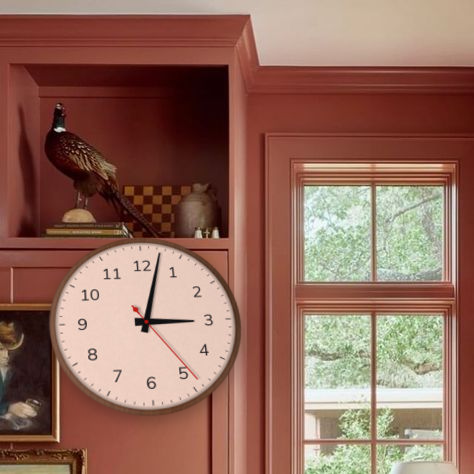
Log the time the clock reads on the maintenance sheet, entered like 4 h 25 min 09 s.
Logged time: 3 h 02 min 24 s
